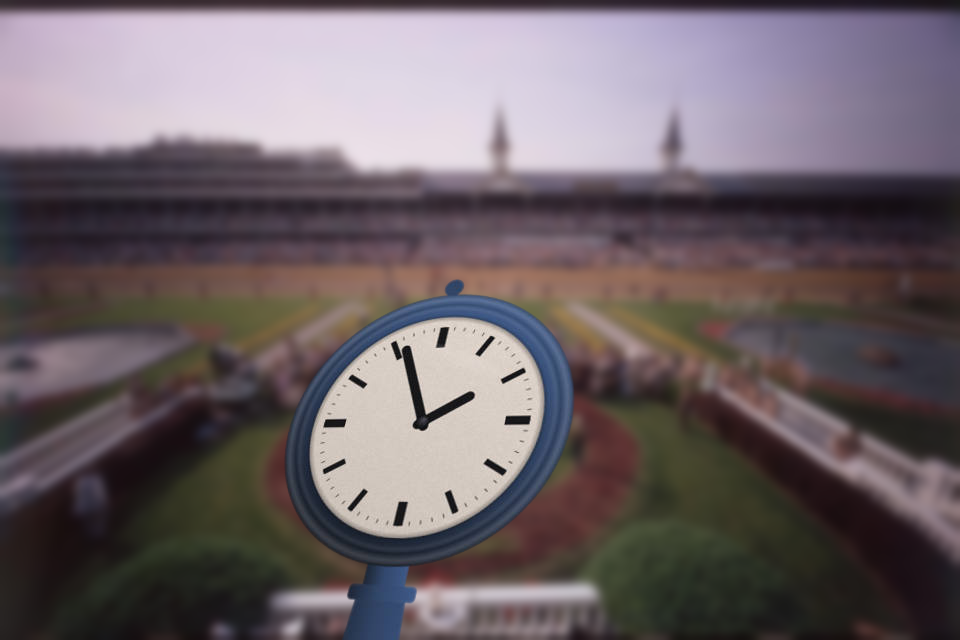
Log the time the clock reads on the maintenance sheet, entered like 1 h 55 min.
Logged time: 1 h 56 min
